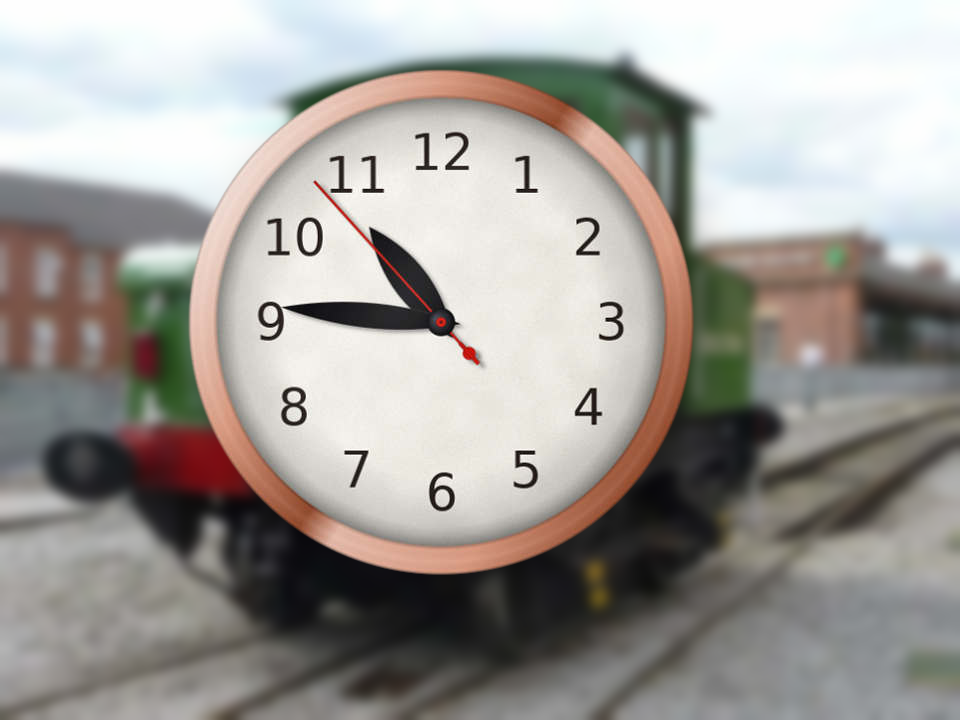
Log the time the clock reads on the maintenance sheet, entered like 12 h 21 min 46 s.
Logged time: 10 h 45 min 53 s
